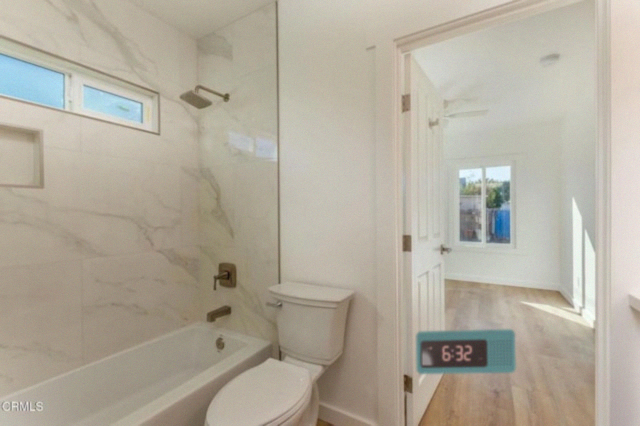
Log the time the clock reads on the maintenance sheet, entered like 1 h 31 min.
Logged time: 6 h 32 min
